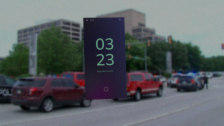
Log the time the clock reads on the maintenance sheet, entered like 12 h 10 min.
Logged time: 3 h 23 min
